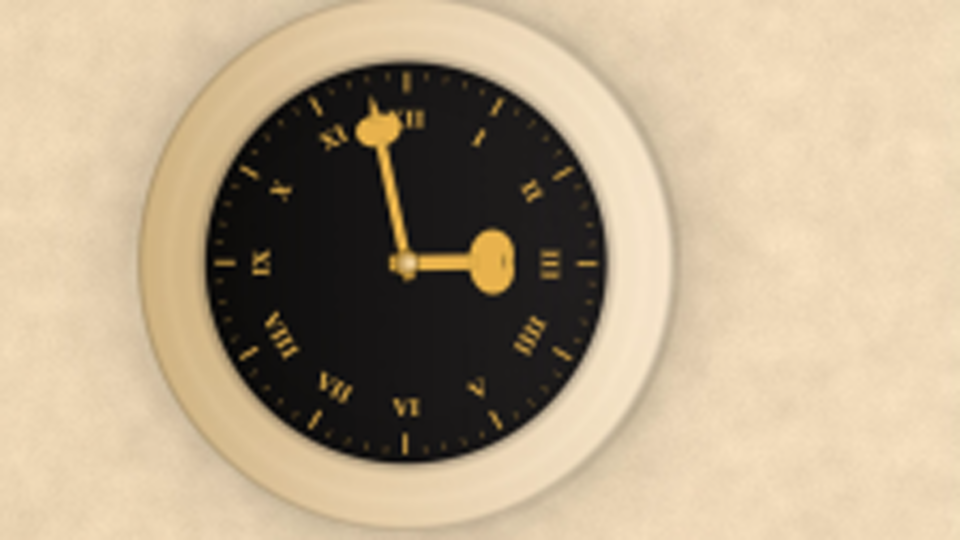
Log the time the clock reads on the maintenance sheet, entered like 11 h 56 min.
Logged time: 2 h 58 min
